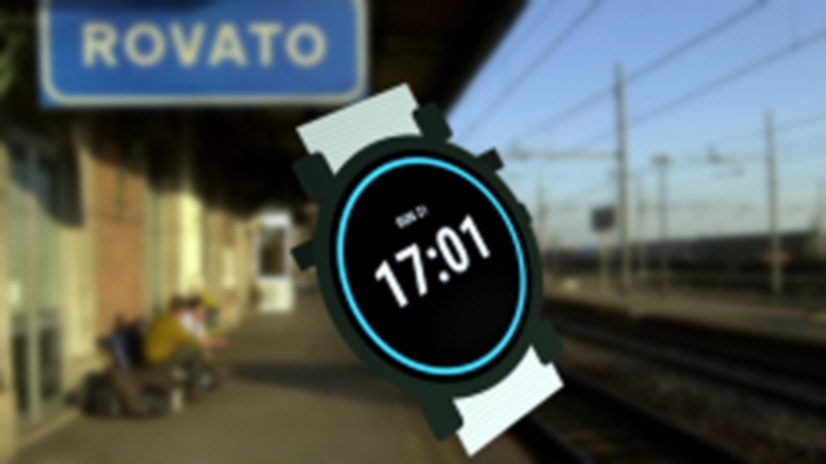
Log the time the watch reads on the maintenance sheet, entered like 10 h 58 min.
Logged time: 17 h 01 min
